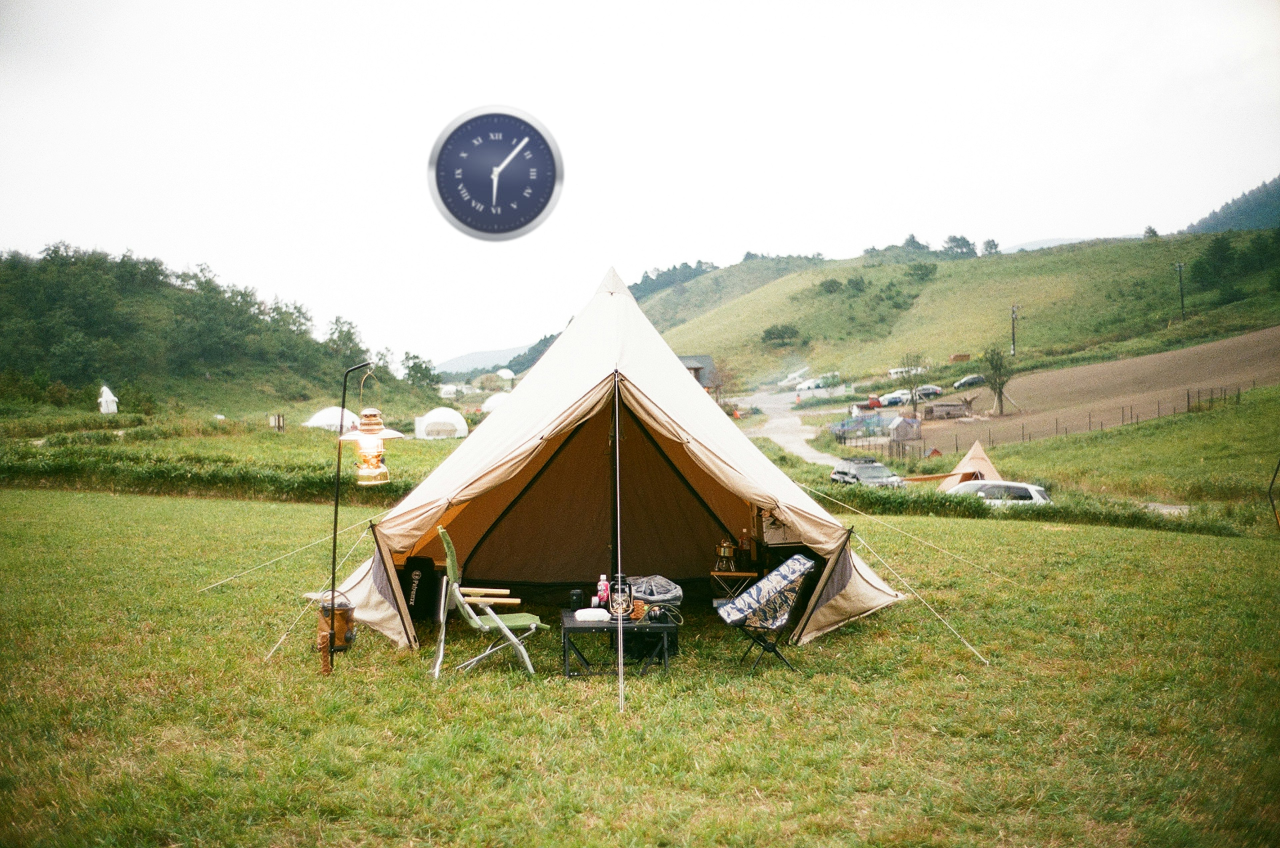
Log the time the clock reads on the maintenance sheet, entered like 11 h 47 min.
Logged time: 6 h 07 min
